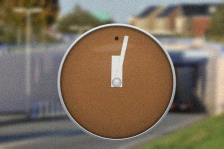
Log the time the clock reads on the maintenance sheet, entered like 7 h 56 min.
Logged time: 12 h 02 min
